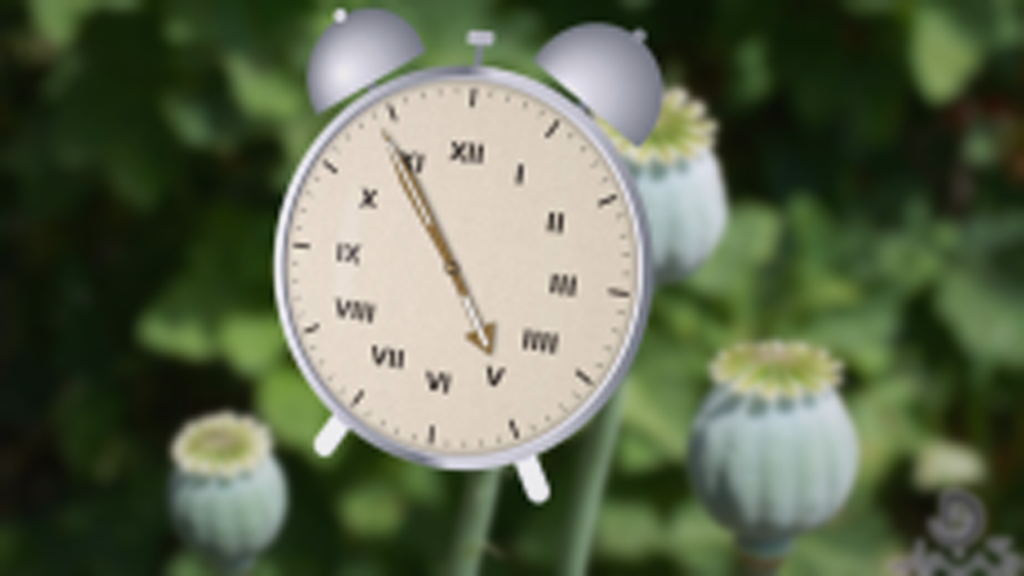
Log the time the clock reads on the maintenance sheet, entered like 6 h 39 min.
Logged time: 4 h 54 min
